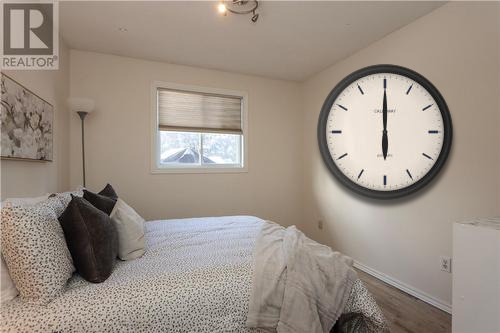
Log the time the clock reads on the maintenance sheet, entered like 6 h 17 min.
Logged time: 6 h 00 min
